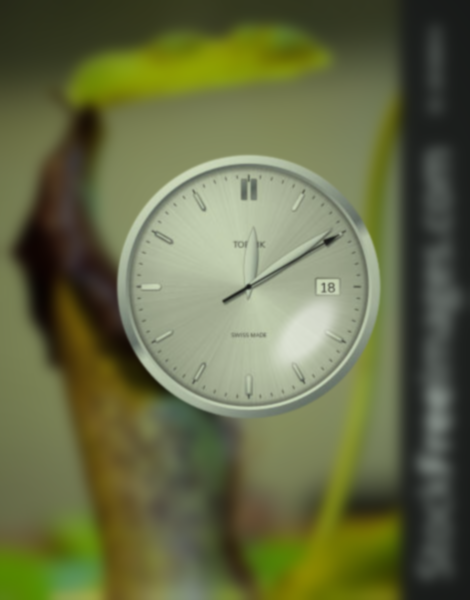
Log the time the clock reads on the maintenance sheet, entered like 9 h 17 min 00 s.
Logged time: 12 h 09 min 10 s
